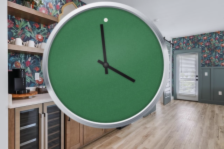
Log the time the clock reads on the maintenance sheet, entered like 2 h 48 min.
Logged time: 3 h 59 min
